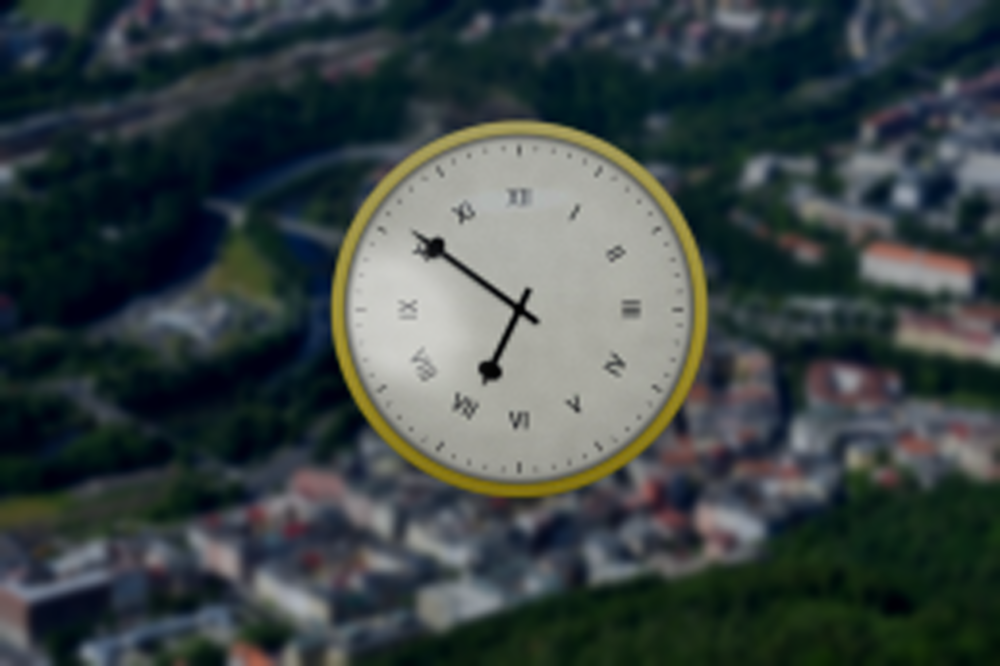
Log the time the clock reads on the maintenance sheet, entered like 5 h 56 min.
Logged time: 6 h 51 min
